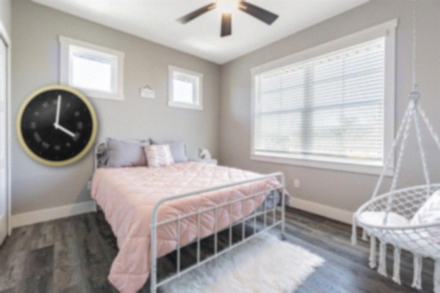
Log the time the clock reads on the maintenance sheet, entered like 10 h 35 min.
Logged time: 4 h 01 min
